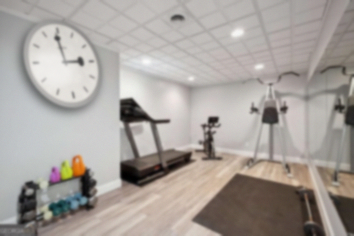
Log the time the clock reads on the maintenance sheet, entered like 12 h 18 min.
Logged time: 2 h 59 min
